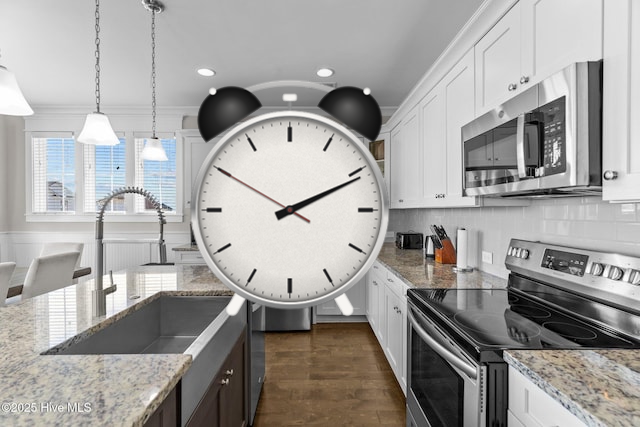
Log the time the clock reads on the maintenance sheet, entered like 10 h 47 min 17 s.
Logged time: 2 h 10 min 50 s
